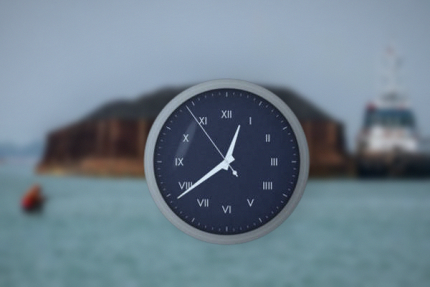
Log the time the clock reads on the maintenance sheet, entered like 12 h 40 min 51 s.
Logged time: 12 h 38 min 54 s
